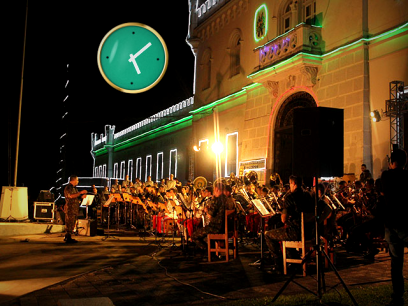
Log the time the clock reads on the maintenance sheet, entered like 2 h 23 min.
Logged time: 5 h 08 min
